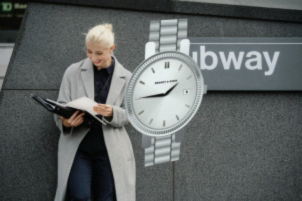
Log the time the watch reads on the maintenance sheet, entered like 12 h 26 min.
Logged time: 1 h 45 min
